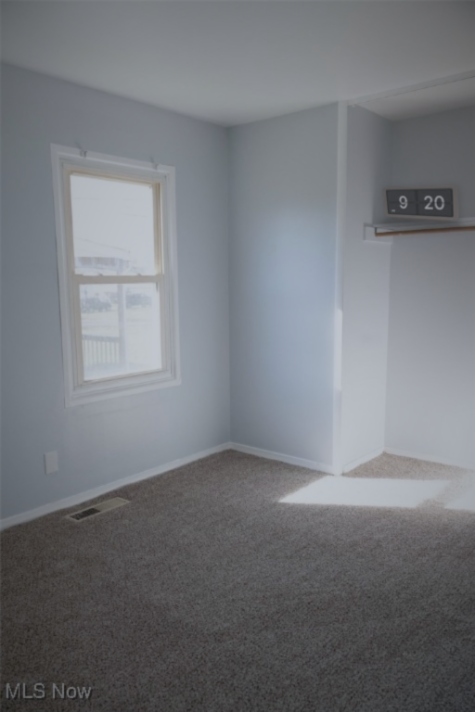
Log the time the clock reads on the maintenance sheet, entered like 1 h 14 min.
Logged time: 9 h 20 min
